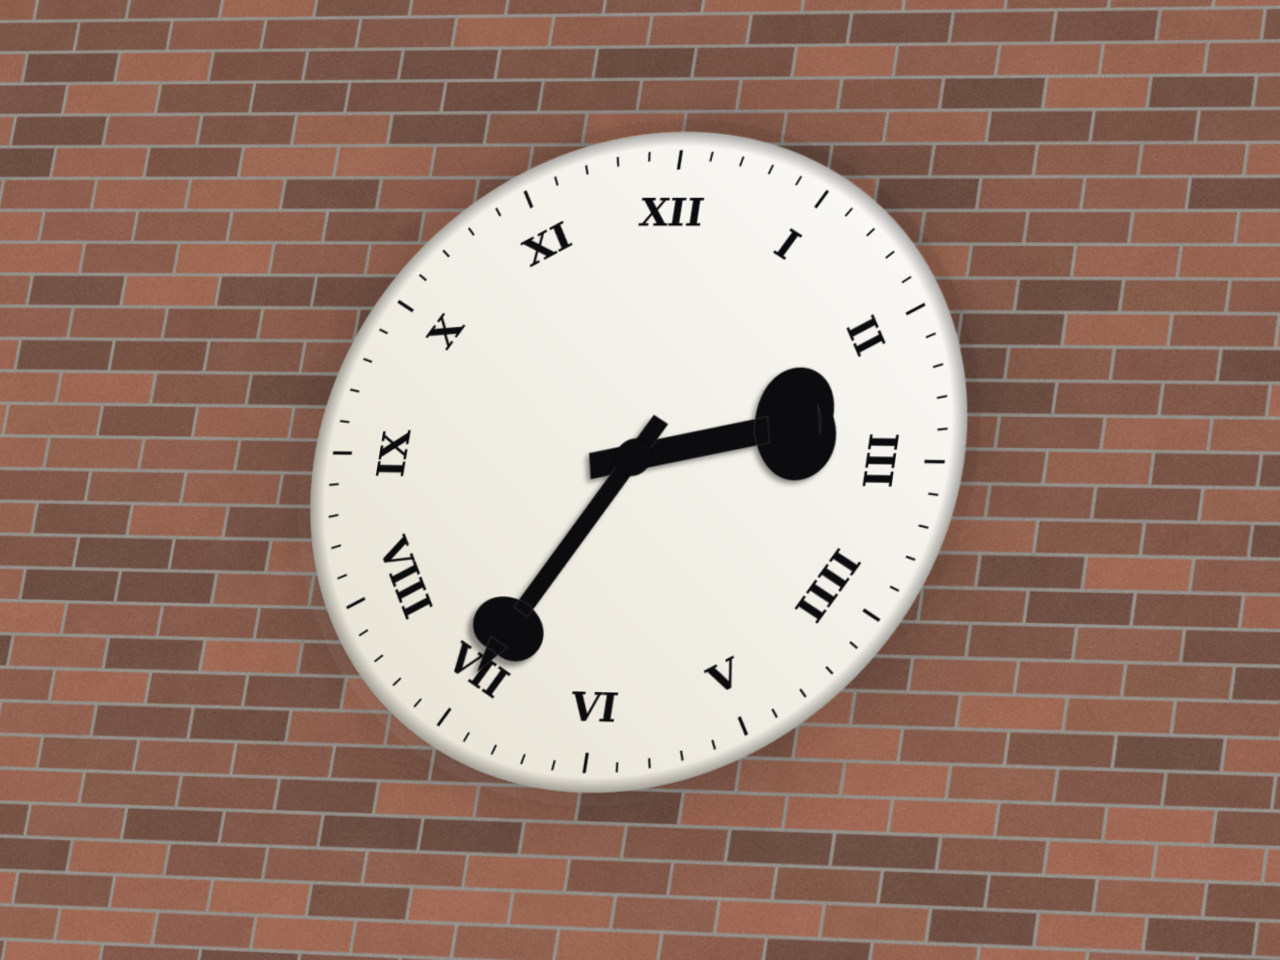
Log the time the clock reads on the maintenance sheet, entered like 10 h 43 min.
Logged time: 2 h 35 min
